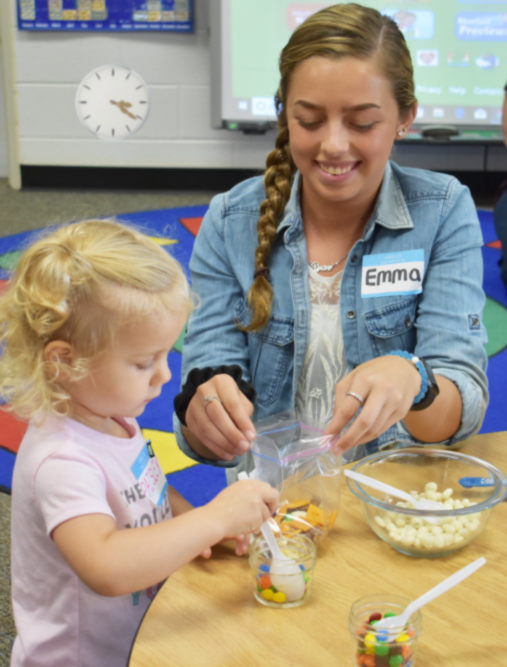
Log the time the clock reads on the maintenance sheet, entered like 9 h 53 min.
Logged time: 3 h 21 min
